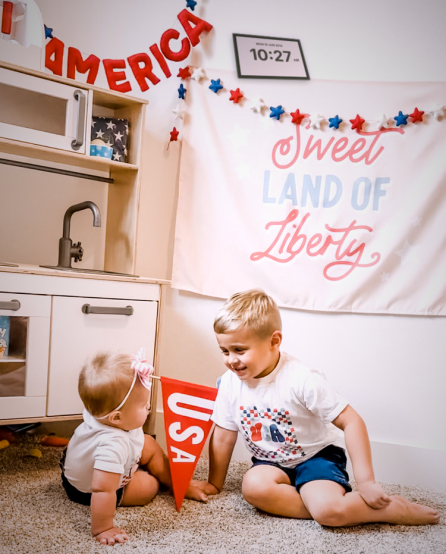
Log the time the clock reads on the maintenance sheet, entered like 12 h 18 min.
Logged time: 10 h 27 min
